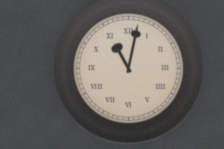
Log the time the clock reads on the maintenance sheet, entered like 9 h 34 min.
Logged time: 11 h 02 min
